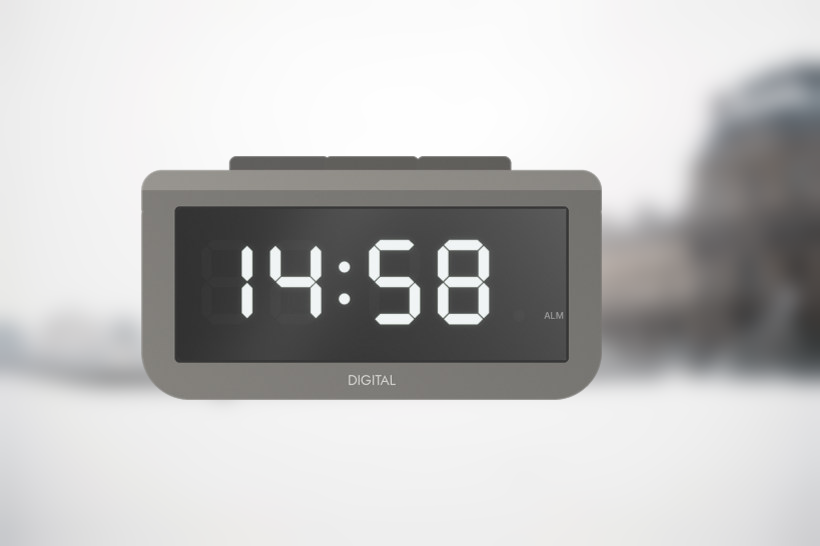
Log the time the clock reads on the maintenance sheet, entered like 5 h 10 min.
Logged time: 14 h 58 min
